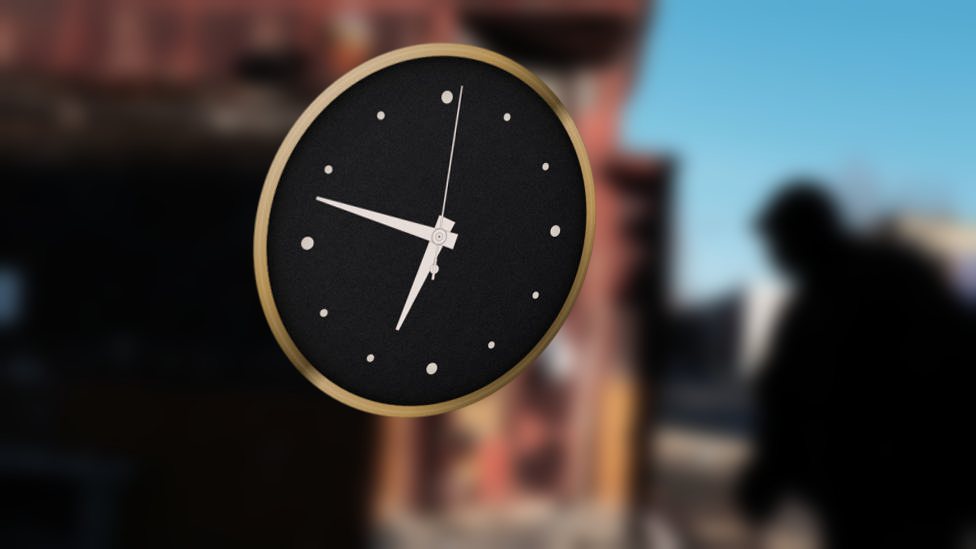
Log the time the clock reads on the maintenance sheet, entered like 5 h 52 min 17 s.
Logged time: 6 h 48 min 01 s
